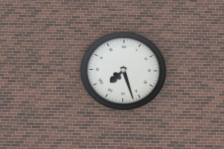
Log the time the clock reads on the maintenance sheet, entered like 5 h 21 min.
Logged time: 7 h 27 min
